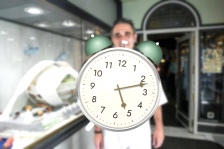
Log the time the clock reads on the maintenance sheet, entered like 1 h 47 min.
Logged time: 5 h 12 min
